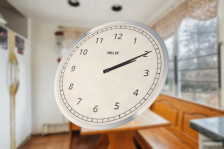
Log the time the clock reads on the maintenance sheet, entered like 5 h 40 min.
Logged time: 2 h 10 min
